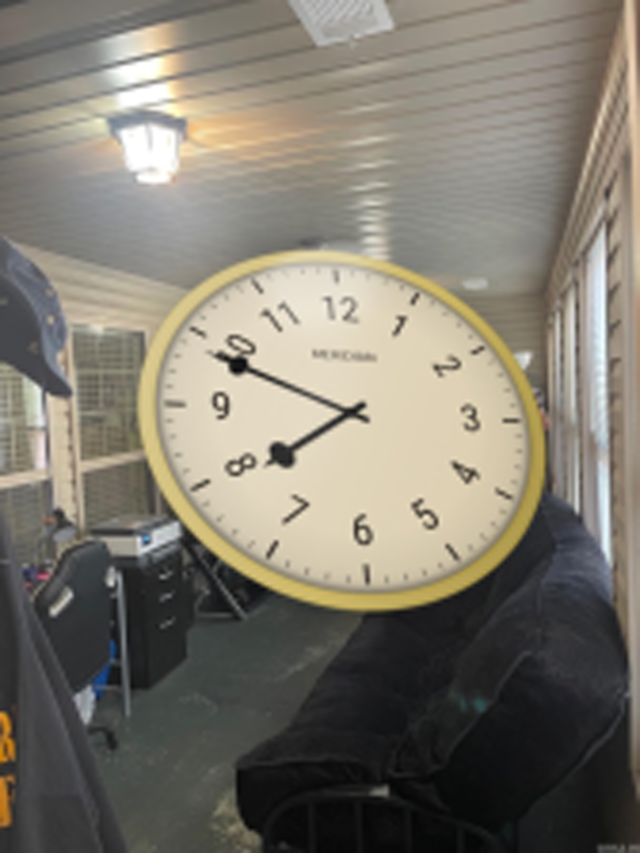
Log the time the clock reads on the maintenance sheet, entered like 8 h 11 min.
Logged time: 7 h 49 min
